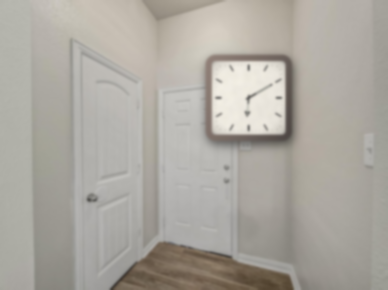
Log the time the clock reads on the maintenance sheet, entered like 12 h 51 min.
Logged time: 6 h 10 min
